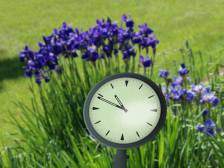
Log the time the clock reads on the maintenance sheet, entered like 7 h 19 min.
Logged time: 10 h 49 min
